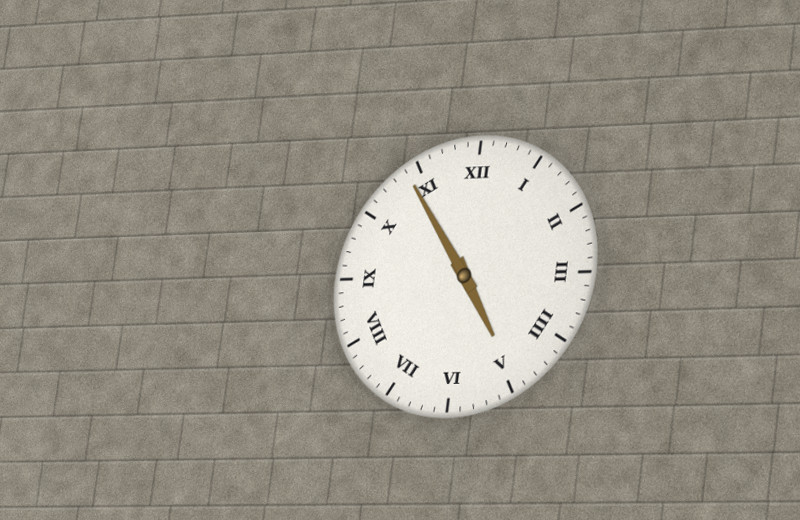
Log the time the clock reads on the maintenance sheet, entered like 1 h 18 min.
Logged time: 4 h 54 min
